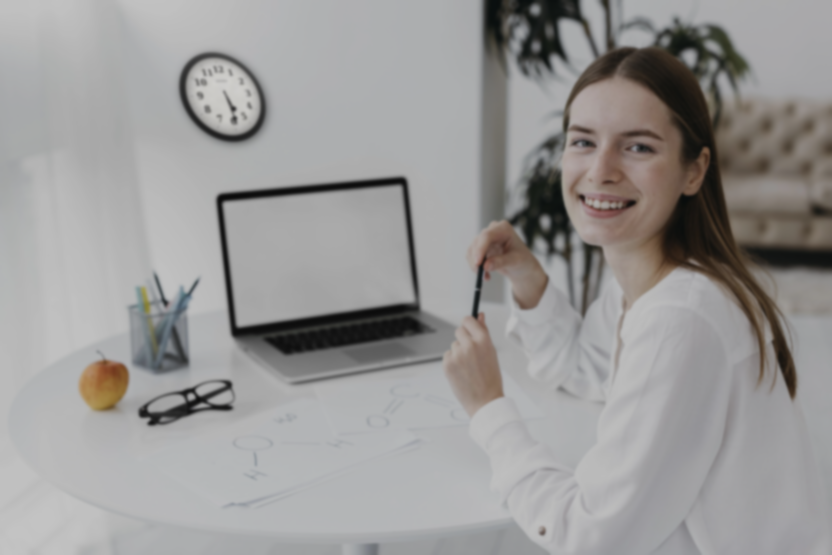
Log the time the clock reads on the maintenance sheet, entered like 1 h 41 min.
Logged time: 5 h 29 min
